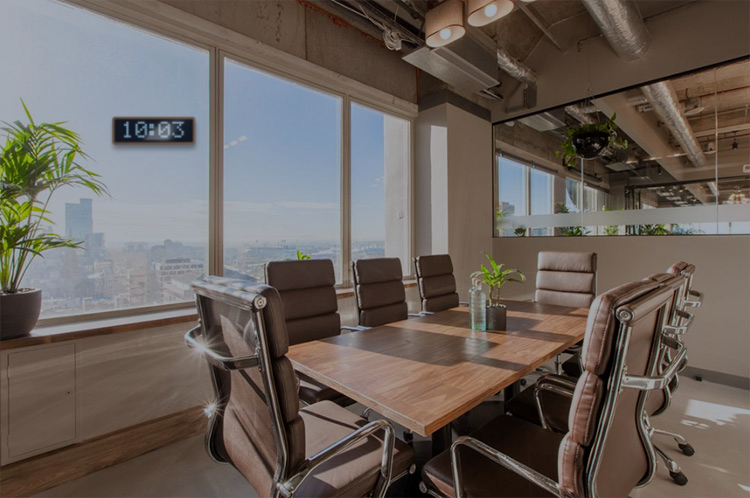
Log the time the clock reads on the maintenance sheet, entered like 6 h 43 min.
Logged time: 10 h 03 min
